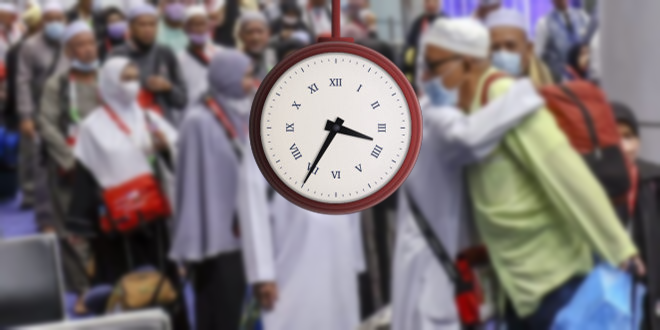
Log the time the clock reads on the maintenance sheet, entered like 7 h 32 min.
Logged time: 3 h 35 min
